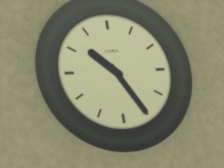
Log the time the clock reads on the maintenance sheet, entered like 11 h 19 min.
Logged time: 10 h 25 min
